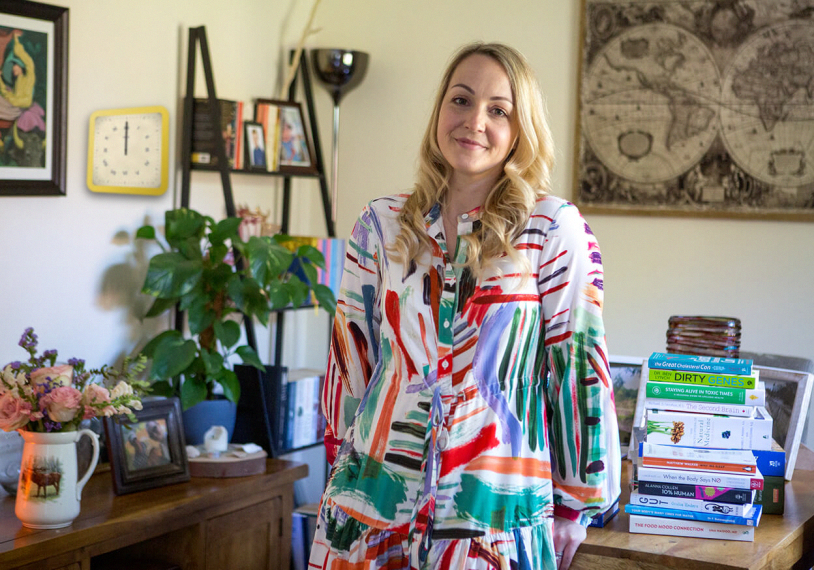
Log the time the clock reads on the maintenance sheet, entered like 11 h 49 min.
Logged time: 12 h 00 min
